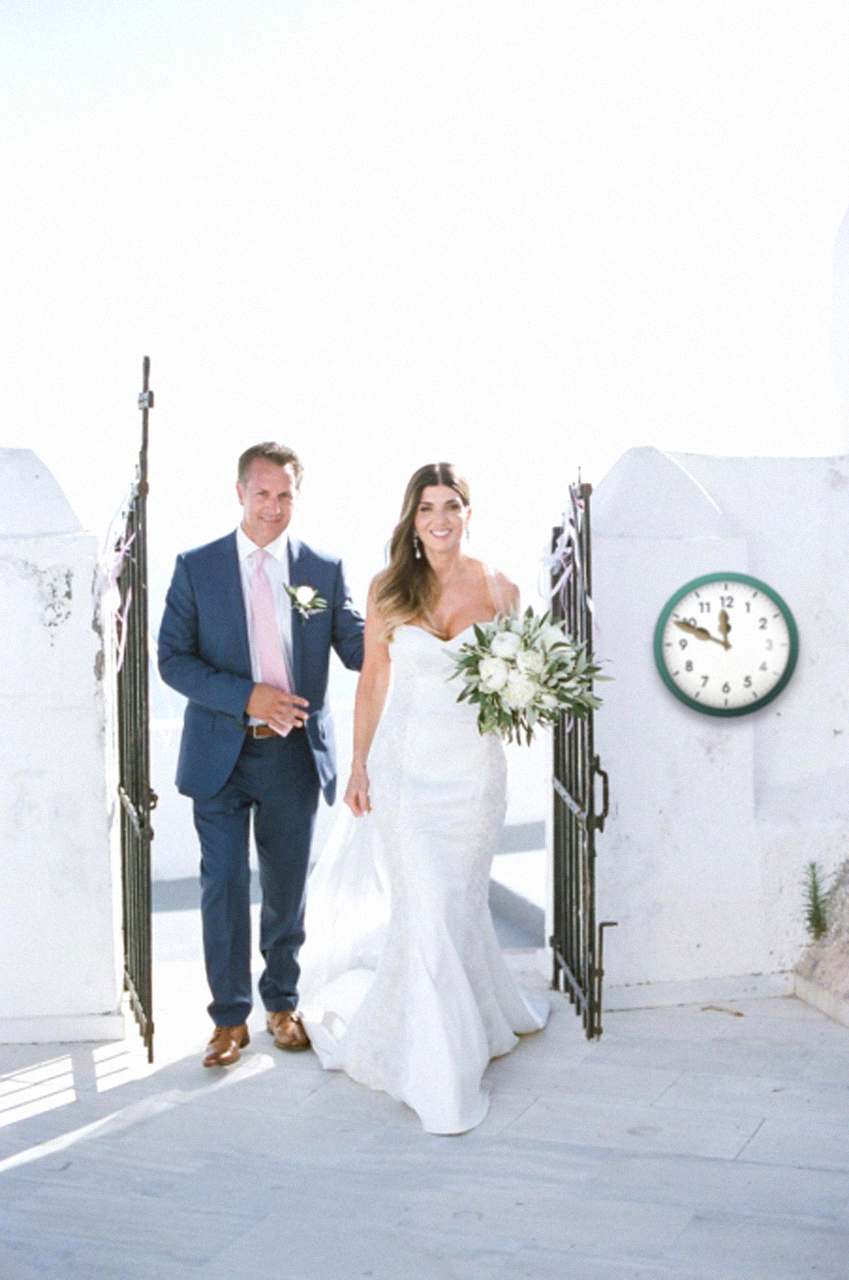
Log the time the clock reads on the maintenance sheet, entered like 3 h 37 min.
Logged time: 11 h 49 min
